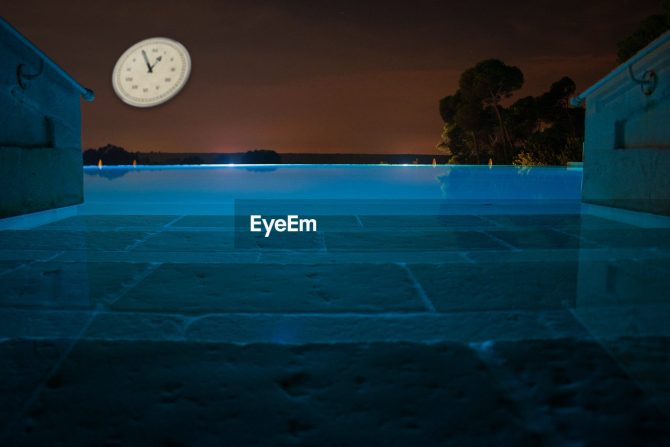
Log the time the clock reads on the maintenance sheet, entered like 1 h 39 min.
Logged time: 12 h 55 min
